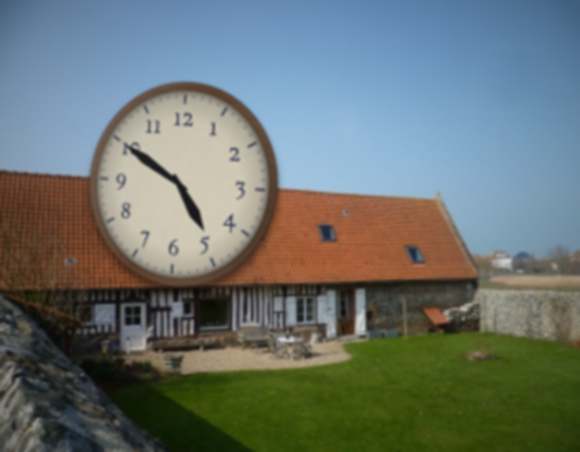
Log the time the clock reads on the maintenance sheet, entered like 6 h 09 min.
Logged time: 4 h 50 min
